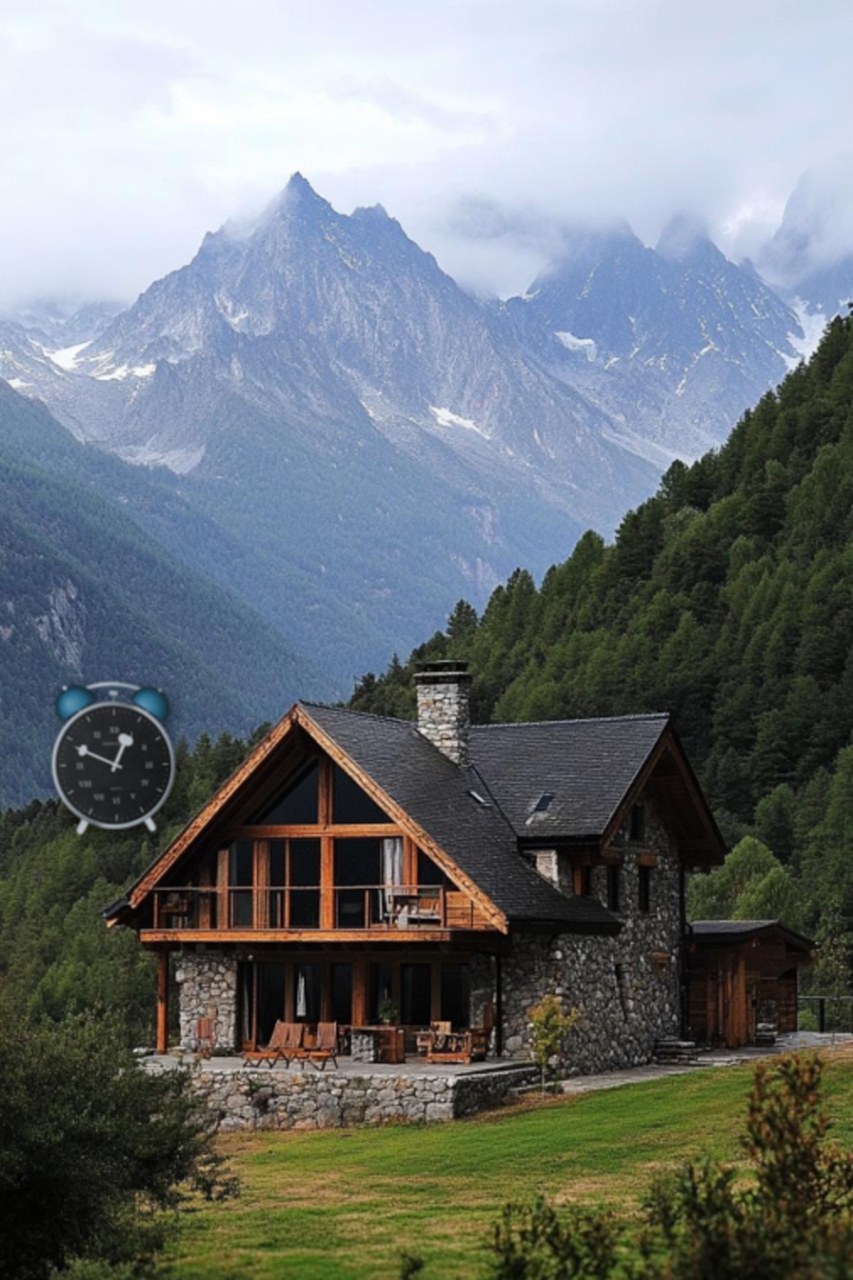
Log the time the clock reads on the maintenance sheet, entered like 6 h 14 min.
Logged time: 12 h 49 min
